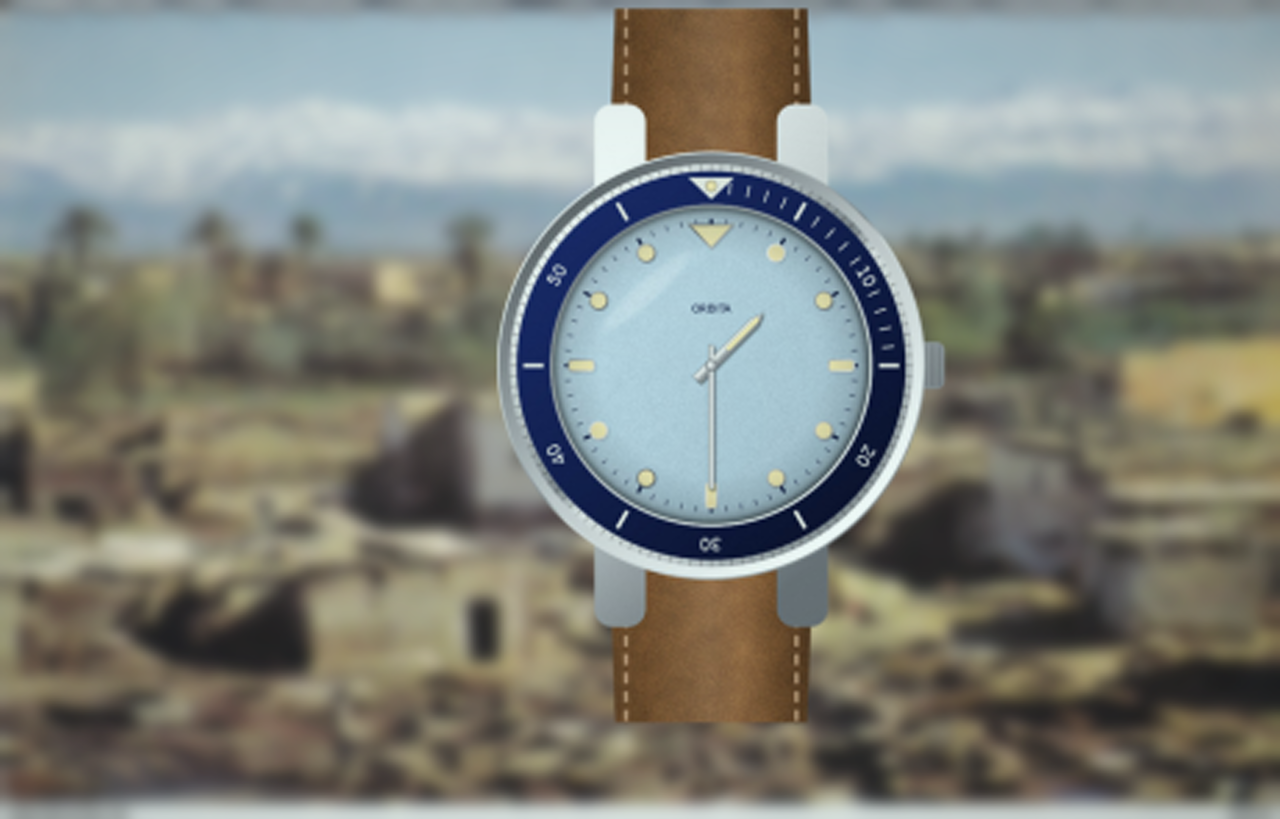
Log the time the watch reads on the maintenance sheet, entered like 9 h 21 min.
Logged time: 1 h 30 min
